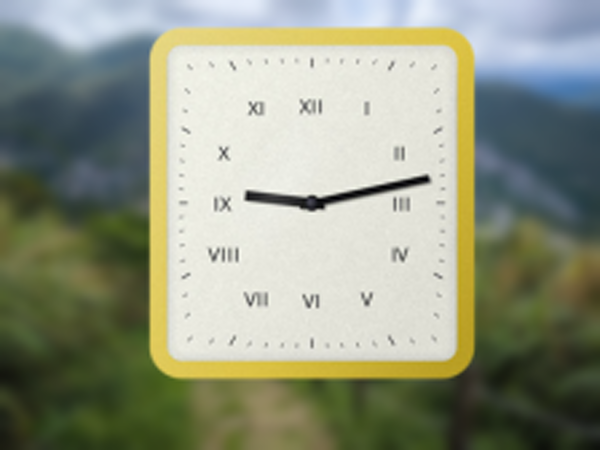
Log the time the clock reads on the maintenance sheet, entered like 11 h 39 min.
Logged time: 9 h 13 min
